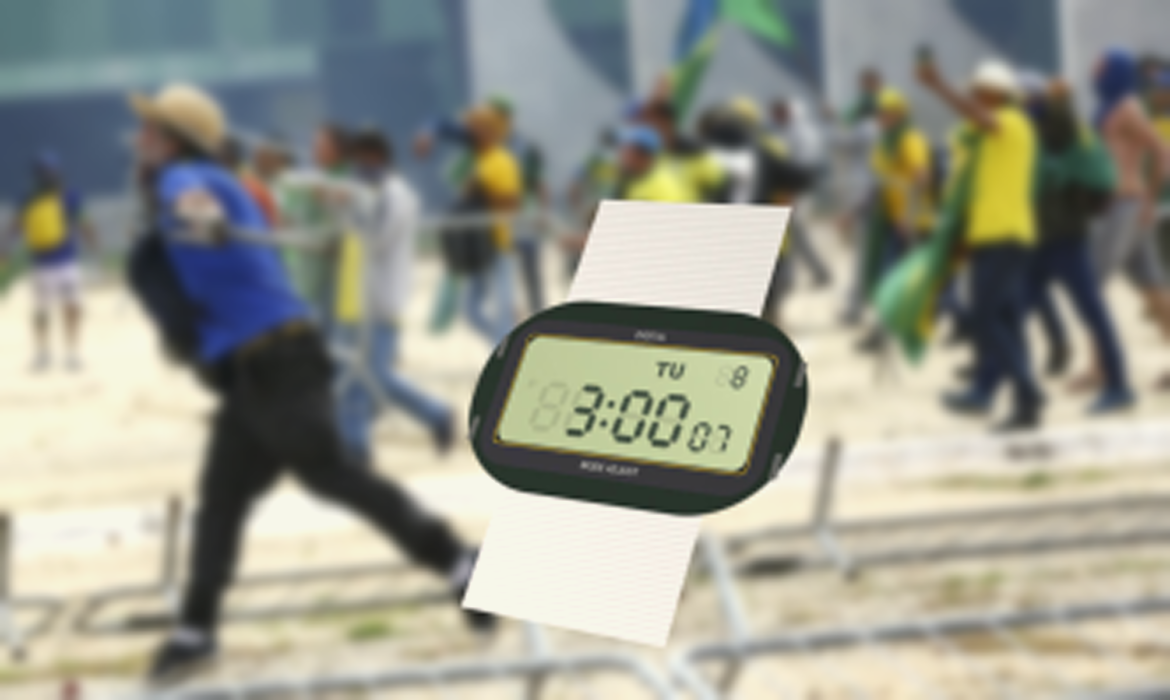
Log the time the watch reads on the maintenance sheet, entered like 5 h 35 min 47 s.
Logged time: 3 h 00 min 07 s
